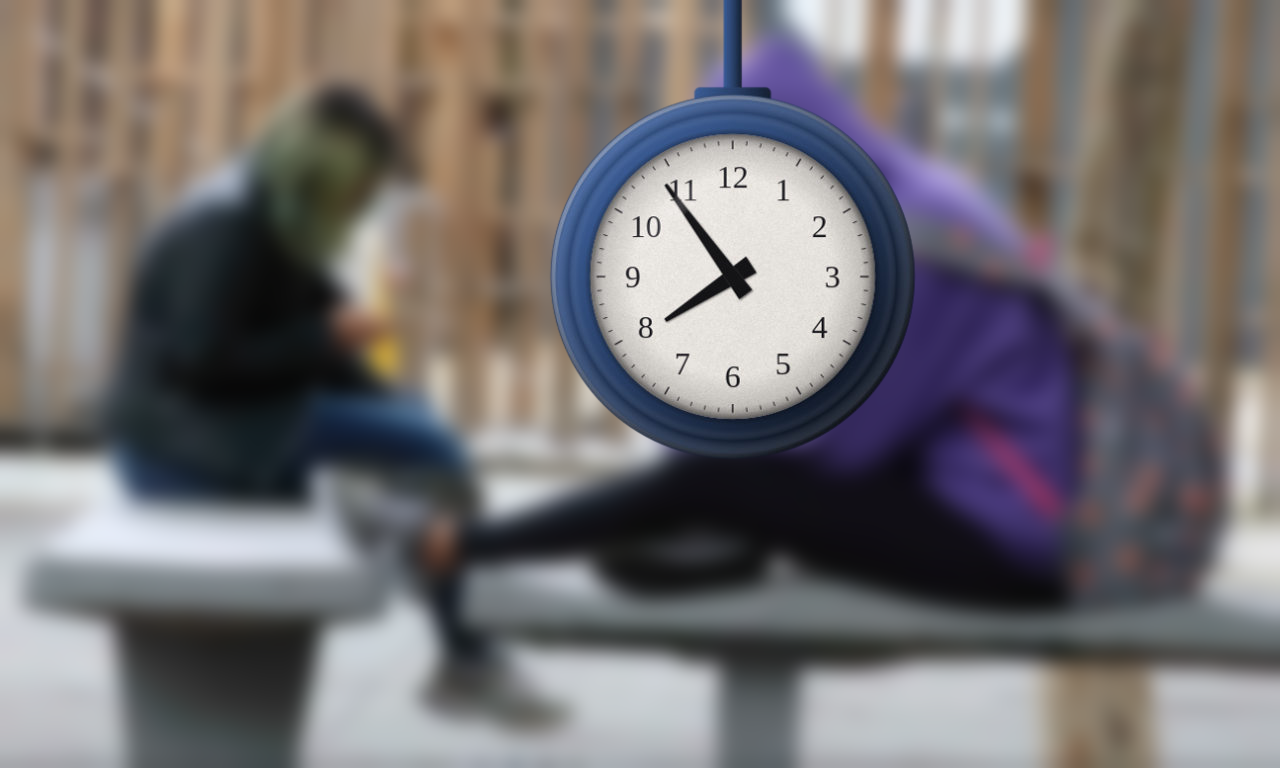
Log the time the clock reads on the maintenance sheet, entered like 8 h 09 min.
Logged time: 7 h 54 min
